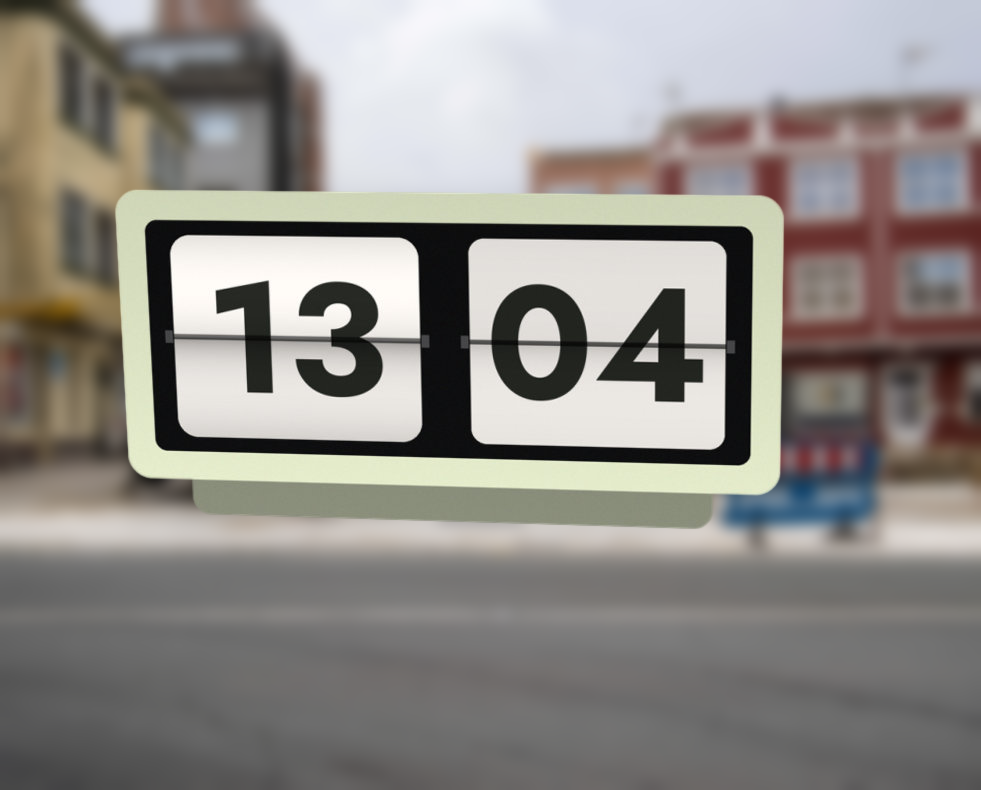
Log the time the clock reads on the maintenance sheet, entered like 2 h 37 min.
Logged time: 13 h 04 min
